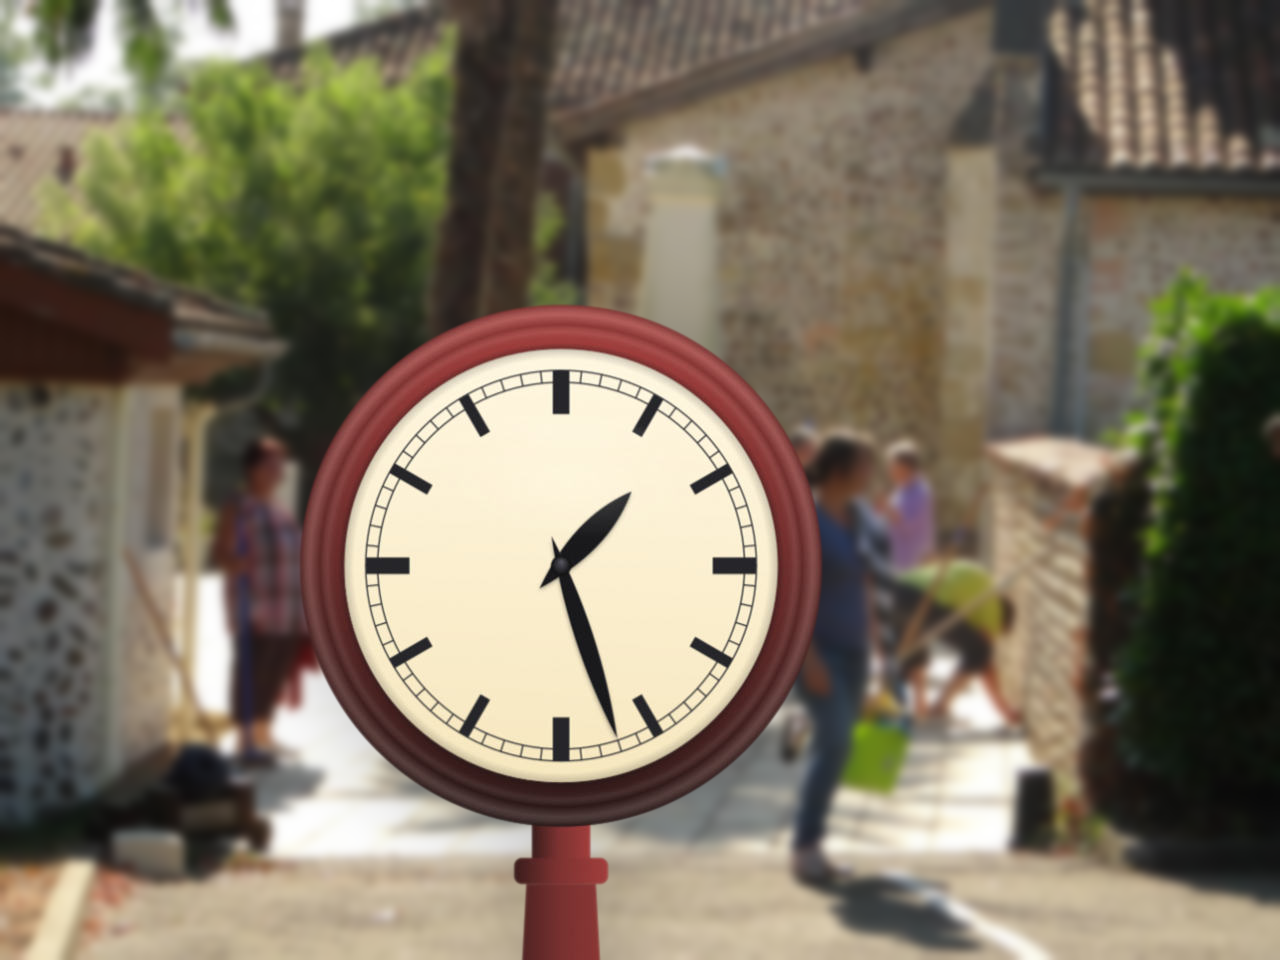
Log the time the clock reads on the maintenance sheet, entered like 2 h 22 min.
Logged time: 1 h 27 min
